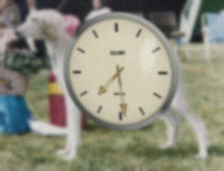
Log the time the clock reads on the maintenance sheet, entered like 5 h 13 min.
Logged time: 7 h 29 min
